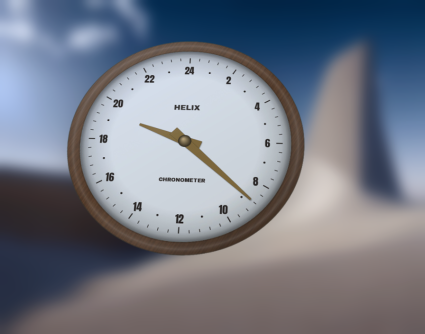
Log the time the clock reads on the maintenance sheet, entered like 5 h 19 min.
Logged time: 19 h 22 min
